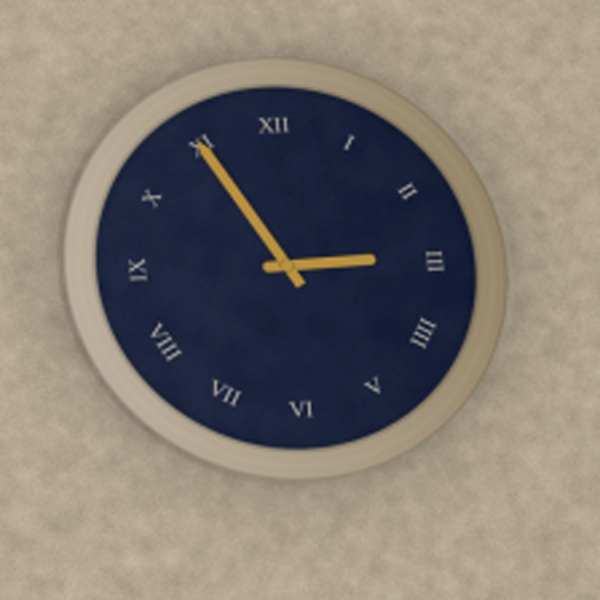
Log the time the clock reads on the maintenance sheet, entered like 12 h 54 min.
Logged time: 2 h 55 min
